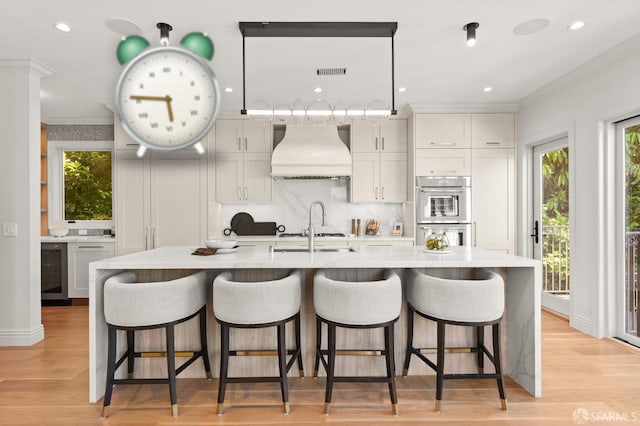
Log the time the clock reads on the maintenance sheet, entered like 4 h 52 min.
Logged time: 5 h 46 min
